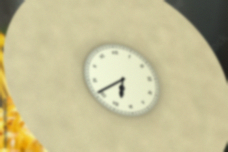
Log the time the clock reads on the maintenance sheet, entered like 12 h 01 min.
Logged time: 6 h 41 min
